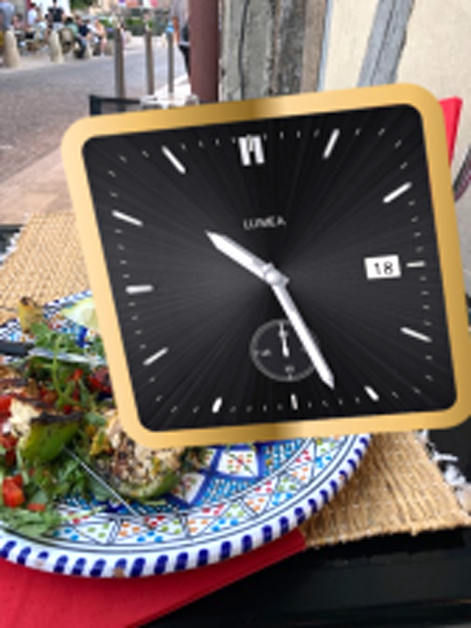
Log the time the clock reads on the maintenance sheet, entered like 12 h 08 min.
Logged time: 10 h 27 min
